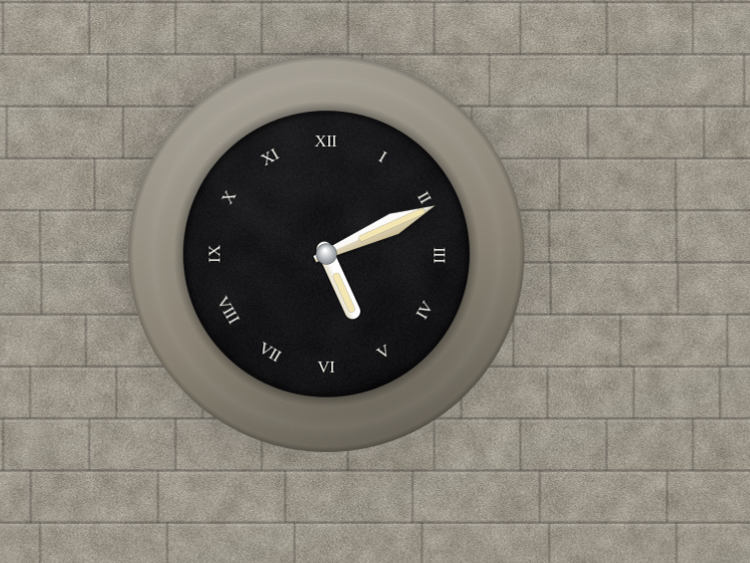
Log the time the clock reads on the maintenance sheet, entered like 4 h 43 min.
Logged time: 5 h 11 min
